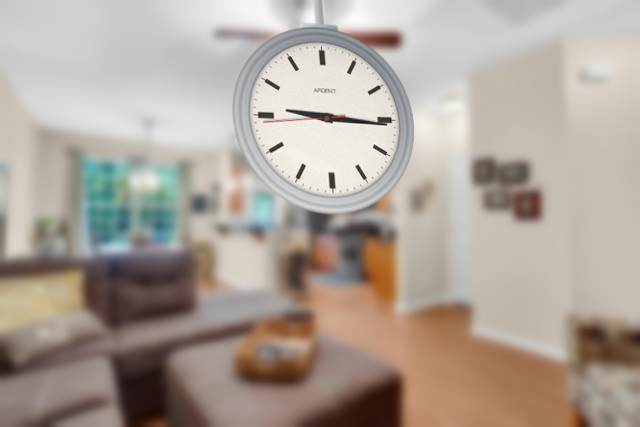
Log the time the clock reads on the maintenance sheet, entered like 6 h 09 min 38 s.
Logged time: 9 h 15 min 44 s
